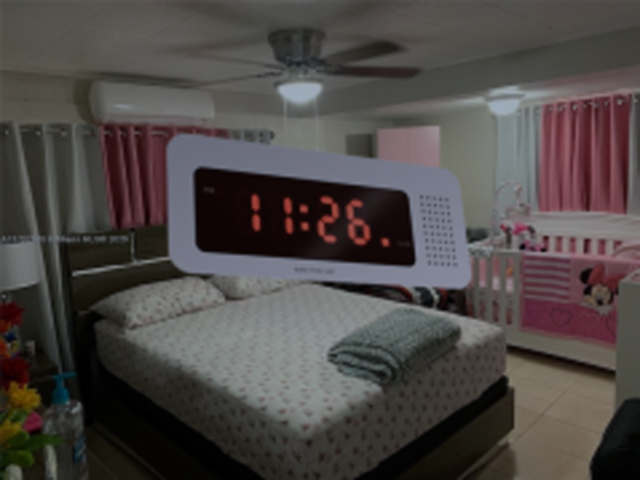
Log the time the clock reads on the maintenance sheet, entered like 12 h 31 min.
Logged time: 11 h 26 min
